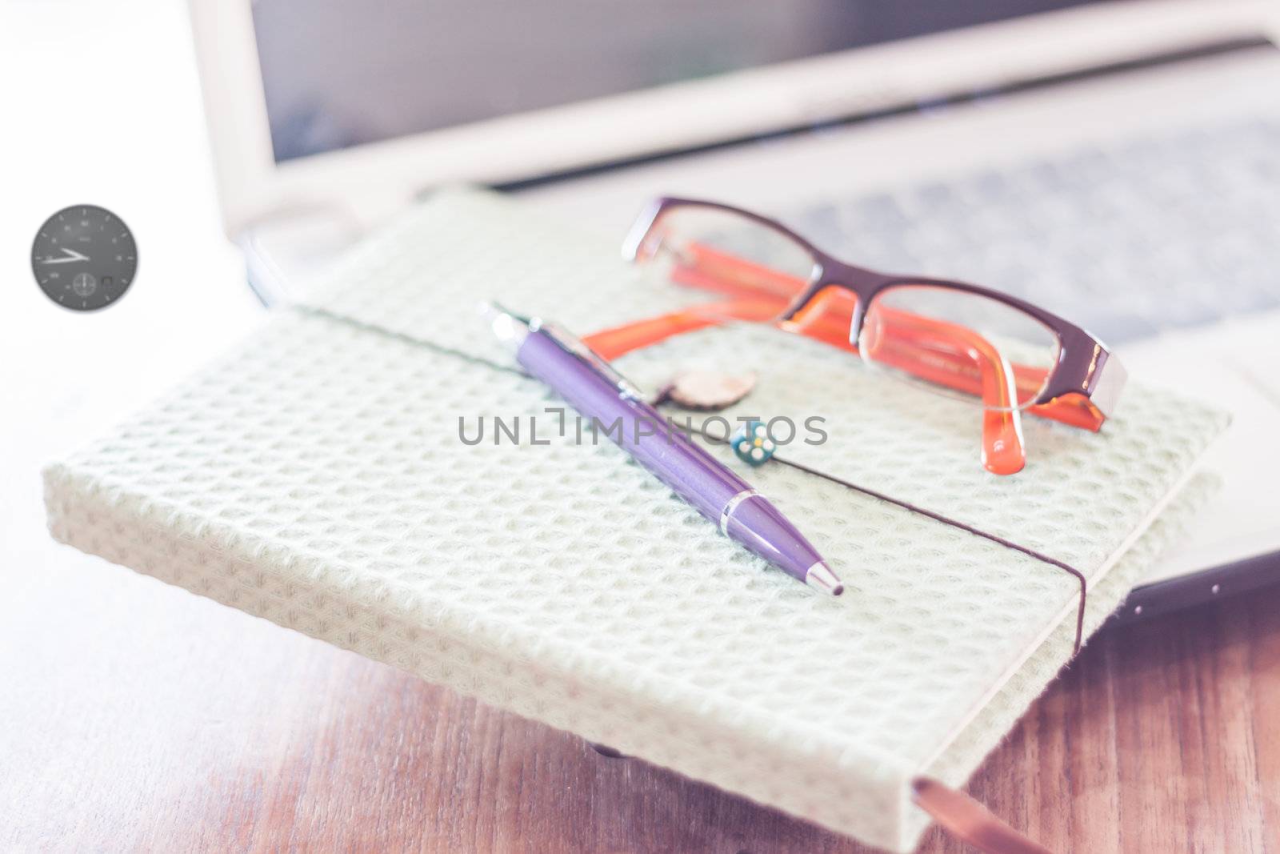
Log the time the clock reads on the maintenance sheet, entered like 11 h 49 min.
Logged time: 9 h 44 min
